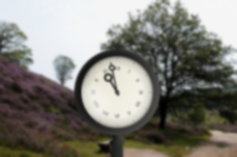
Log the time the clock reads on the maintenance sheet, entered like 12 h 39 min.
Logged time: 10 h 58 min
